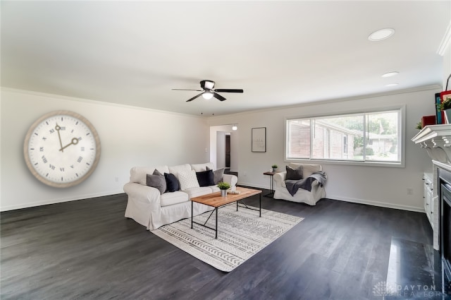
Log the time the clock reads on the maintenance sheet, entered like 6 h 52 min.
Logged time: 1 h 58 min
